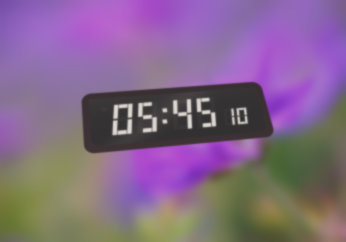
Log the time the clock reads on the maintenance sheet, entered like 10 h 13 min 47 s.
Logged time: 5 h 45 min 10 s
